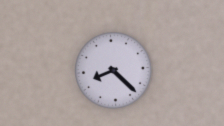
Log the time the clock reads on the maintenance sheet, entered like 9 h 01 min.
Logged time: 8 h 23 min
